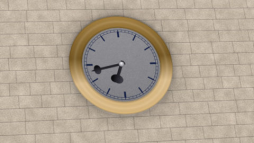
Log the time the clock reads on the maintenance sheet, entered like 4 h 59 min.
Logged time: 6 h 43 min
